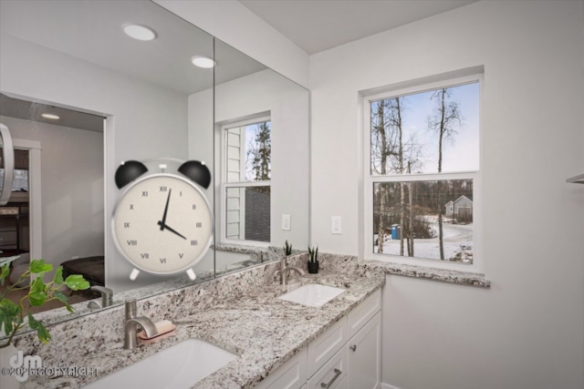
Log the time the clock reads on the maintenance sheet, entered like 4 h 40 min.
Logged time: 4 h 02 min
